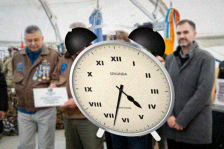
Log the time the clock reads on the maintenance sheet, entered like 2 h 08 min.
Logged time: 4 h 33 min
